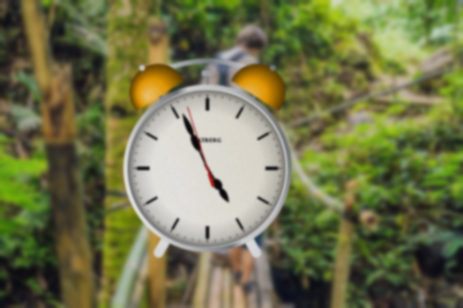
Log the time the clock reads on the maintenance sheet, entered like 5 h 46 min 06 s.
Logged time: 4 h 55 min 57 s
